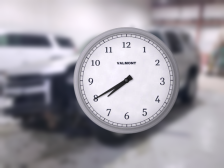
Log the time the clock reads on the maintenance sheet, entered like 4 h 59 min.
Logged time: 7 h 40 min
